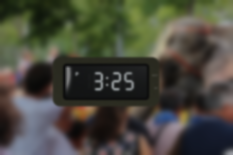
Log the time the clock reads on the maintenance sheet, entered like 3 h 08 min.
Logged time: 3 h 25 min
